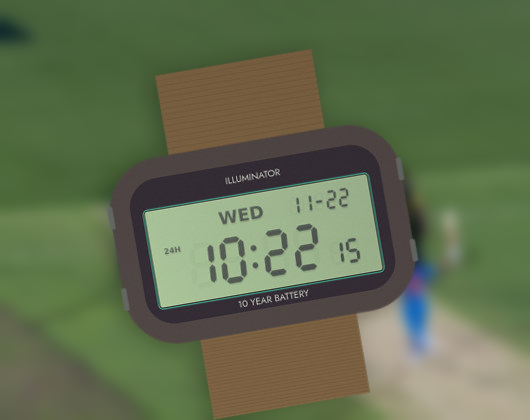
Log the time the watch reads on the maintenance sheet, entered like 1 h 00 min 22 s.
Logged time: 10 h 22 min 15 s
